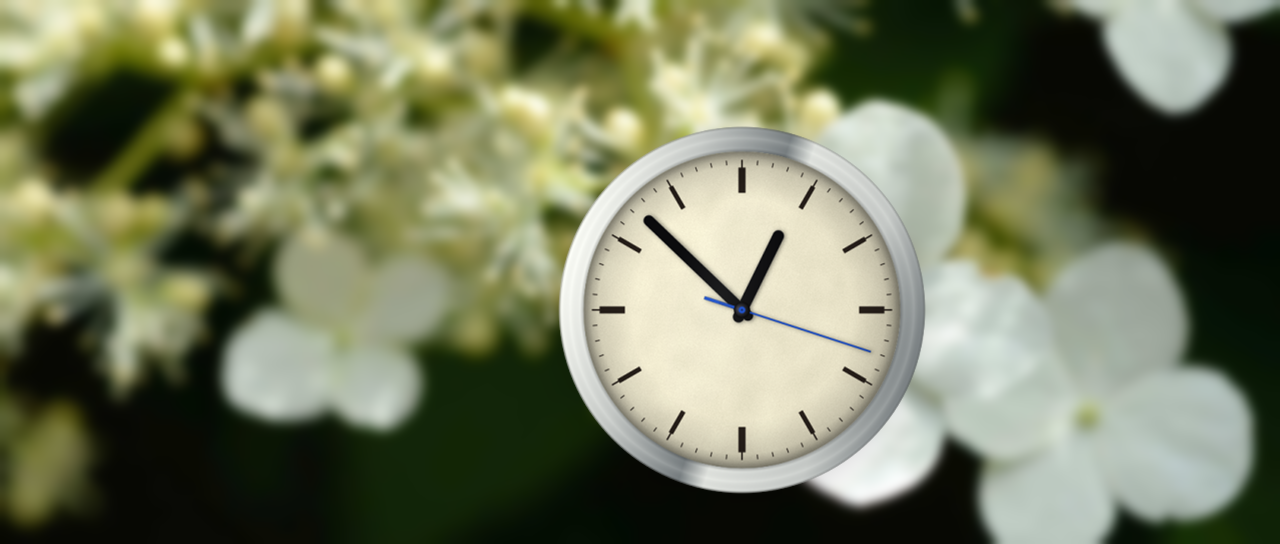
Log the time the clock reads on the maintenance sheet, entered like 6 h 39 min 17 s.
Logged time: 12 h 52 min 18 s
